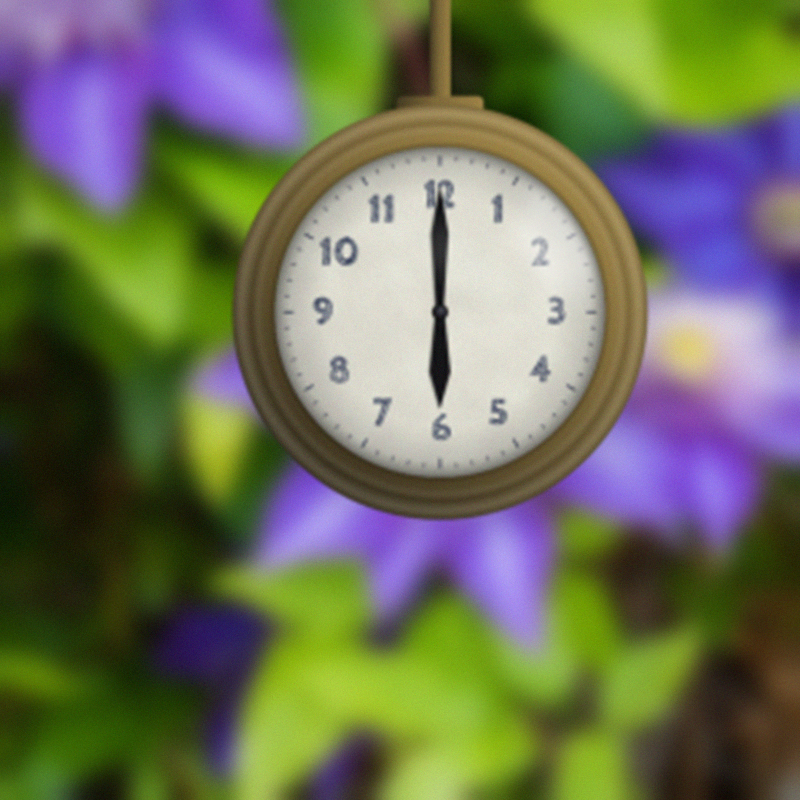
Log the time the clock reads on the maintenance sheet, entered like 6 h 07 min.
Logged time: 6 h 00 min
